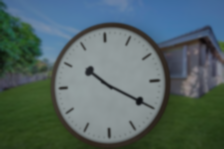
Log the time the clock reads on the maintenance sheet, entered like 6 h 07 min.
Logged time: 10 h 20 min
